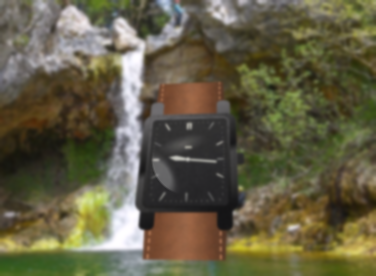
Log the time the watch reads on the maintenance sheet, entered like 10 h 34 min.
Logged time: 9 h 16 min
